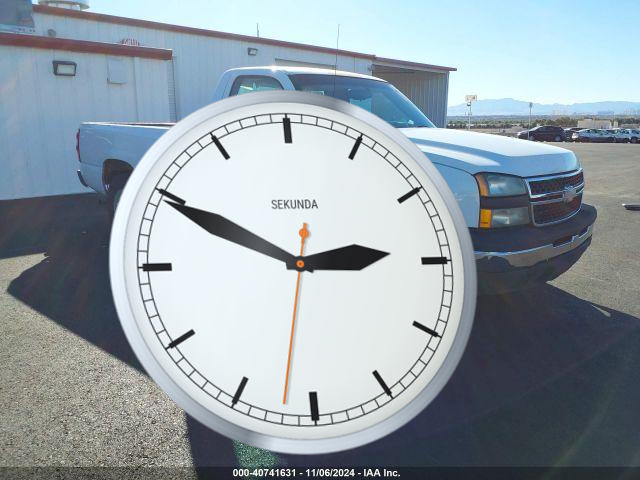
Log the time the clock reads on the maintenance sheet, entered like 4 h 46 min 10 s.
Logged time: 2 h 49 min 32 s
